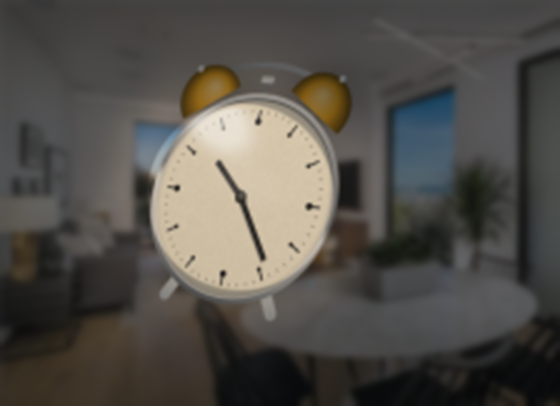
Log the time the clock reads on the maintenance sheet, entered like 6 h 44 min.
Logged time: 10 h 24 min
